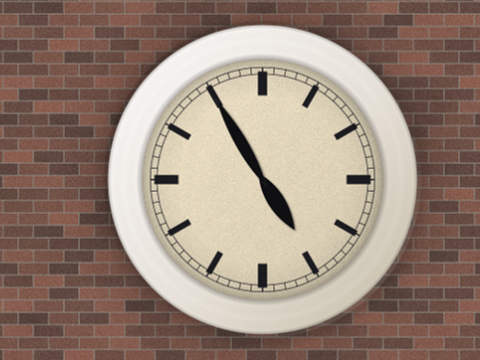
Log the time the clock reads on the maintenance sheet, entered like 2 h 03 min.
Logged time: 4 h 55 min
